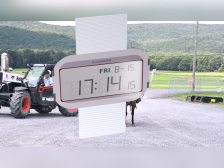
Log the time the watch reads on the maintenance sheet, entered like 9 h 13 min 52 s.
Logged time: 17 h 14 min 15 s
